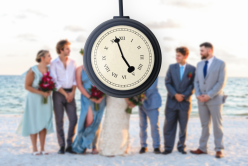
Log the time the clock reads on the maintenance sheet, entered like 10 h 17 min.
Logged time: 4 h 57 min
